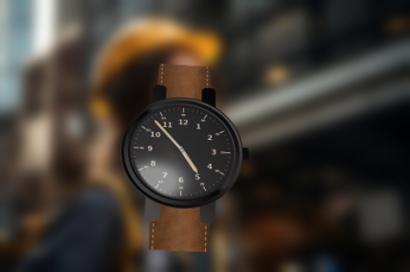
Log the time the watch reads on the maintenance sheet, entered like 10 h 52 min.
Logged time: 4 h 53 min
